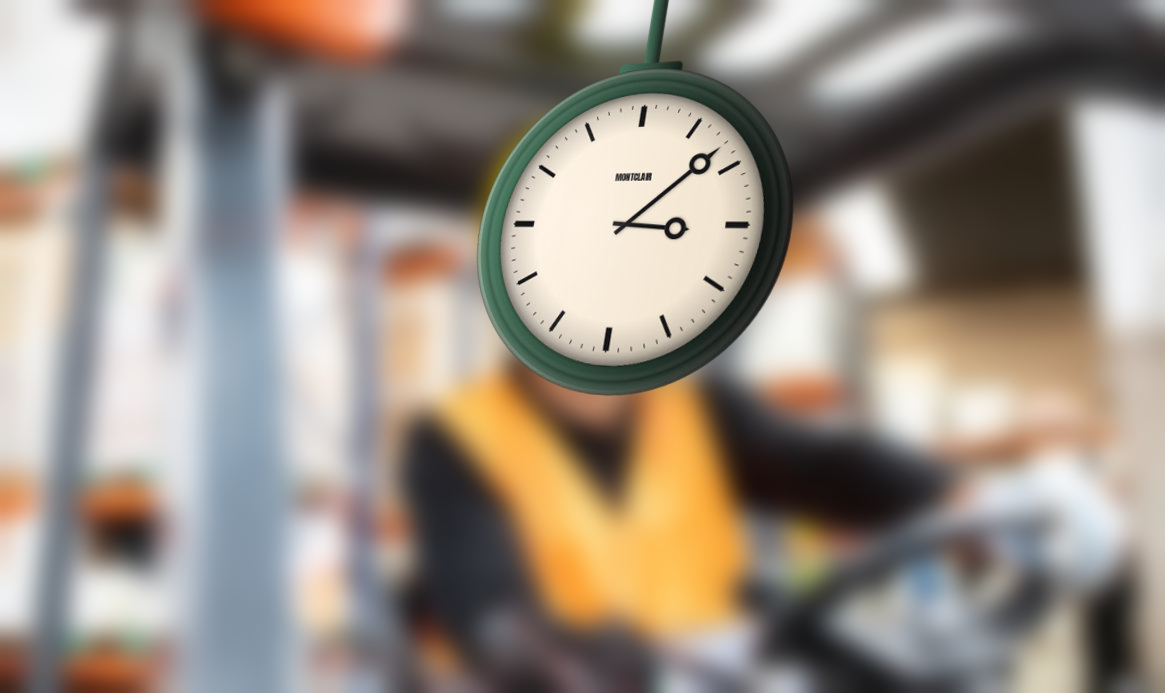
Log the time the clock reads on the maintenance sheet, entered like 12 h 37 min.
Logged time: 3 h 08 min
